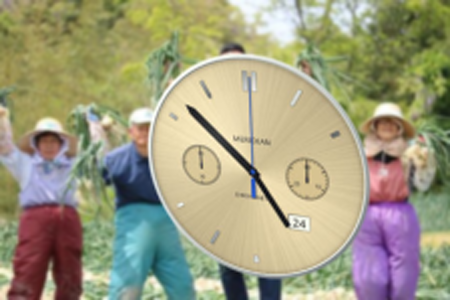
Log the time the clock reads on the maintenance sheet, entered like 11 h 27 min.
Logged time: 4 h 52 min
